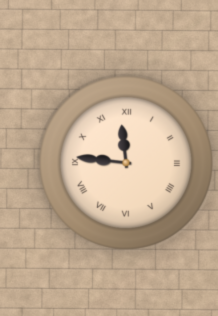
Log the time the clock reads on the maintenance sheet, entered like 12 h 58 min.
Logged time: 11 h 46 min
